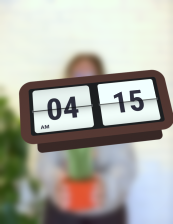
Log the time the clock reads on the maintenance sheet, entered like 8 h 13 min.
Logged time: 4 h 15 min
